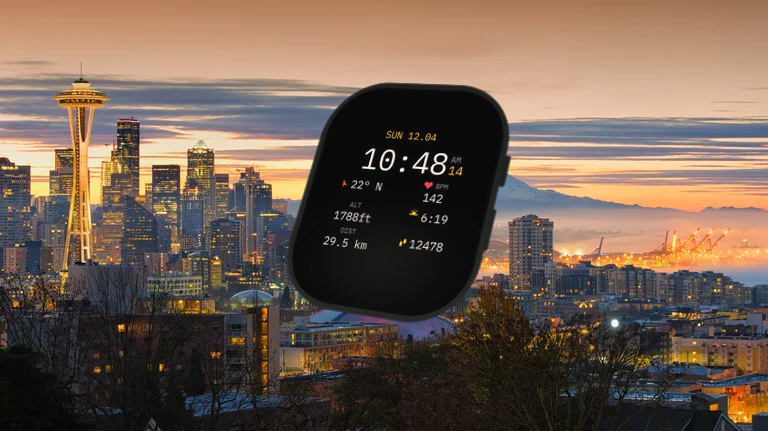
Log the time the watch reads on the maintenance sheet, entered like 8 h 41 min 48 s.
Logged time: 10 h 48 min 14 s
